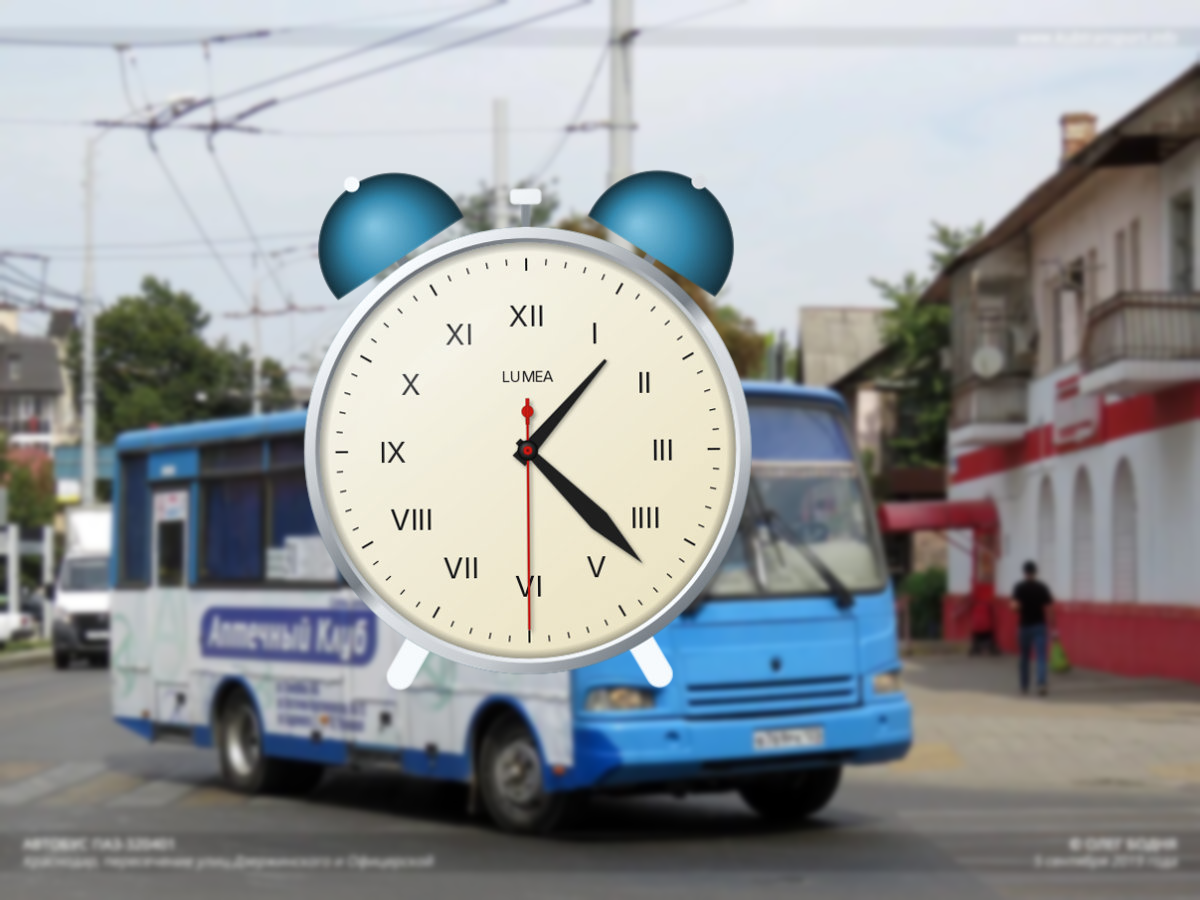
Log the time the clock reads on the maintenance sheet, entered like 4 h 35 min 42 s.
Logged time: 1 h 22 min 30 s
